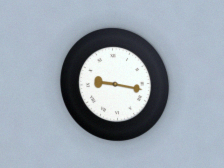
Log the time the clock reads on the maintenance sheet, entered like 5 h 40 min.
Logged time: 9 h 17 min
